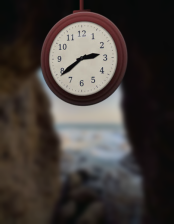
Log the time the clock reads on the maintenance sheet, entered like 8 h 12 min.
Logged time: 2 h 39 min
